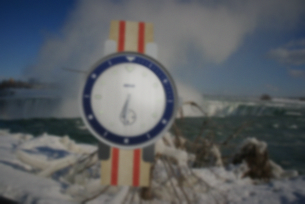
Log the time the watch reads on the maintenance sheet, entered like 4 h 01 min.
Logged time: 6 h 31 min
